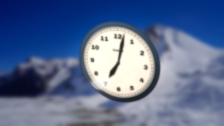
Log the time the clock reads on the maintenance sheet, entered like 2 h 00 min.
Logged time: 7 h 02 min
